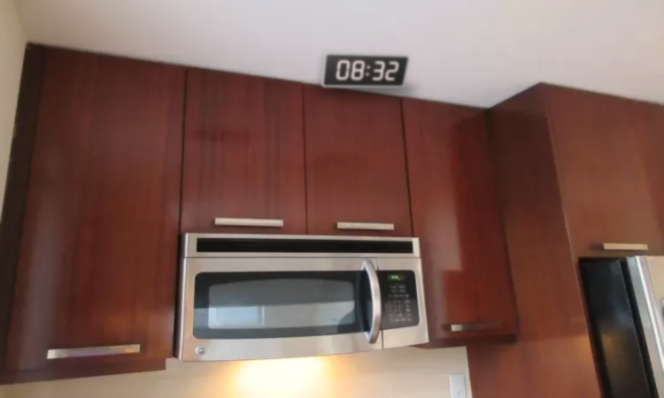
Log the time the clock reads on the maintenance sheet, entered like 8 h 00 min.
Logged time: 8 h 32 min
